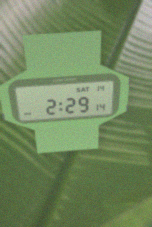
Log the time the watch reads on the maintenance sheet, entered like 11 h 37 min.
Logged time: 2 h 29 min
